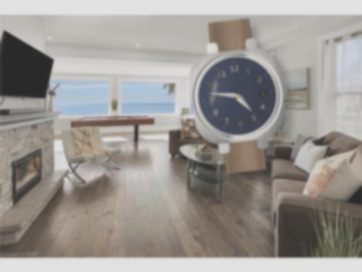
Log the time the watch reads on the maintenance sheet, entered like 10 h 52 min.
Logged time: 4 h 47 min
